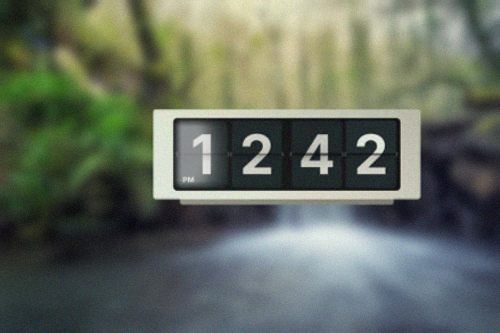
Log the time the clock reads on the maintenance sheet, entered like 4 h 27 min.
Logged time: 12 h 42 min
